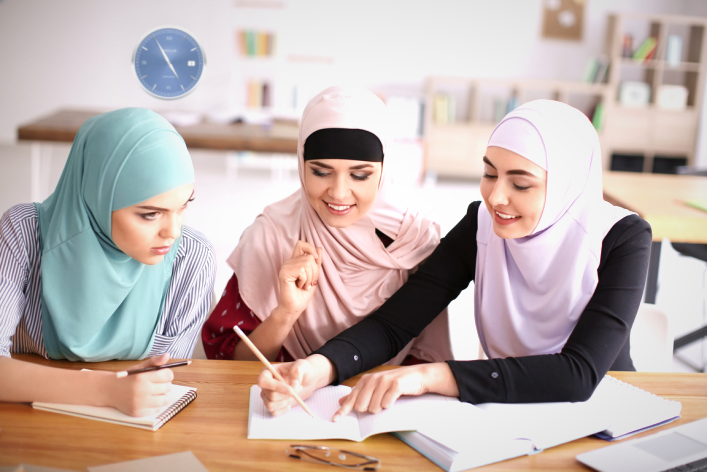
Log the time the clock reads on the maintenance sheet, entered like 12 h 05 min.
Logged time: 4 h 55 min
